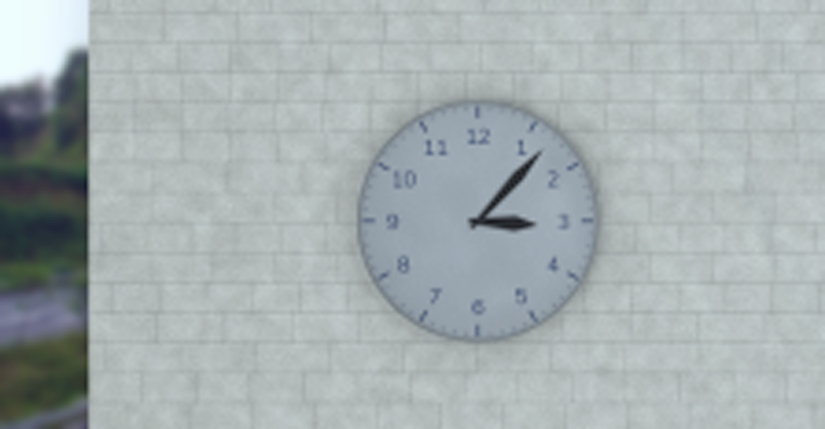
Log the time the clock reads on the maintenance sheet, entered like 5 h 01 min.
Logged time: 3 h 07 min
